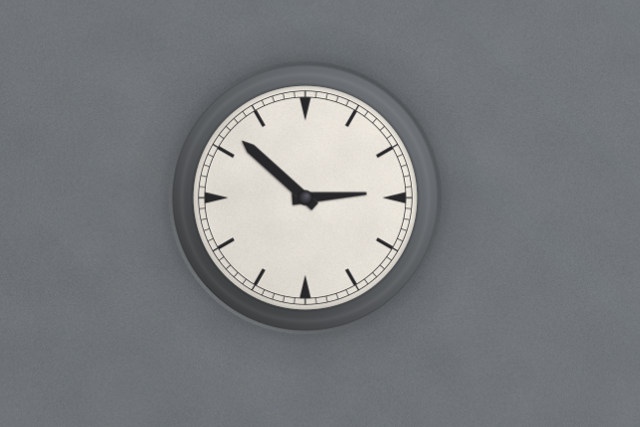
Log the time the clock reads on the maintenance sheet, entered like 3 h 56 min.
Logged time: 2 h 52 min
